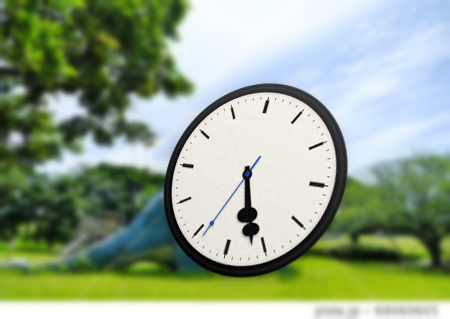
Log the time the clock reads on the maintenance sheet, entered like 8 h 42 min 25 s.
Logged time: 5 h 26 min 34 s
